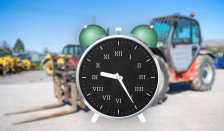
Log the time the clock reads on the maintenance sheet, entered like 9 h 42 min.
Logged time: 9 h 25 min
